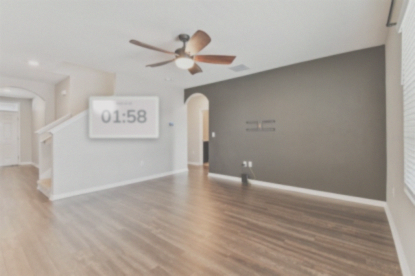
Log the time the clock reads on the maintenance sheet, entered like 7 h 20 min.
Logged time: 1 h 58 min
